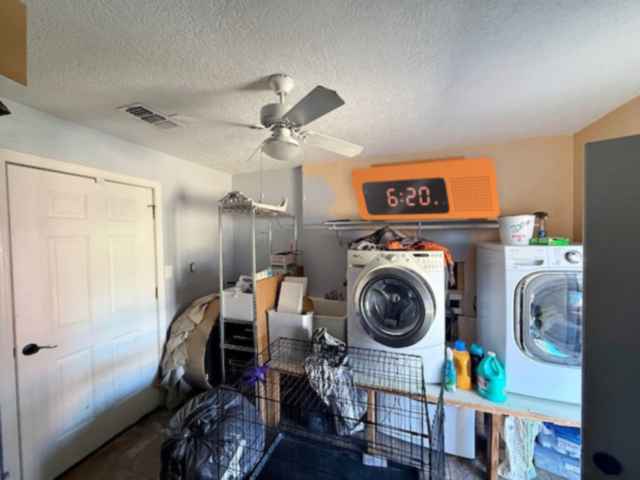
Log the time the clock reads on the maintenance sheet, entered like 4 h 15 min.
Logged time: 6 h 20 min
